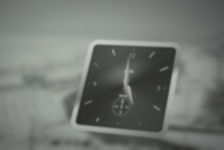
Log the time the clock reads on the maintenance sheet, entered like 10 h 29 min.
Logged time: 4 h 59 min
